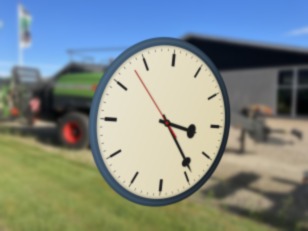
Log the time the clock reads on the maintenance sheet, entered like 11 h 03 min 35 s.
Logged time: 3 h 23 min 53 s
